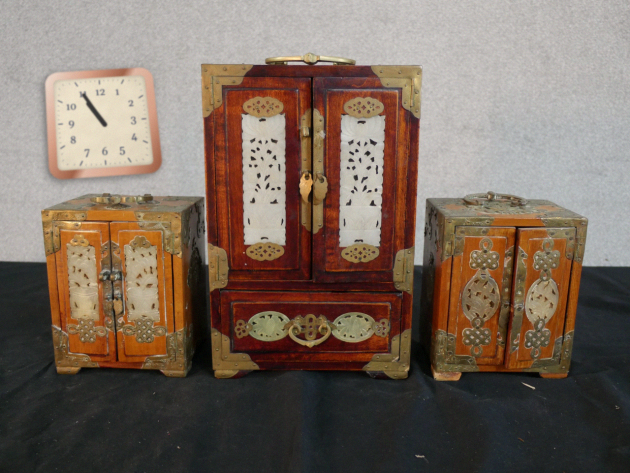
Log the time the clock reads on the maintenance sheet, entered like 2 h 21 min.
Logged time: 10 h 55 min
